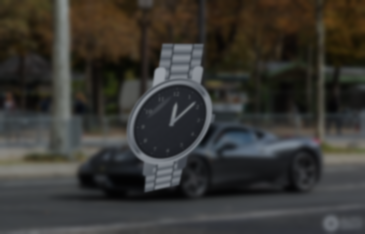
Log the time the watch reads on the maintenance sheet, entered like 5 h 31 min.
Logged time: 12 h 08 min
